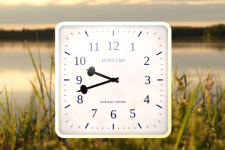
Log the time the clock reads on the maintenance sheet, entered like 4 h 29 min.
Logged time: 9 h 42 min
